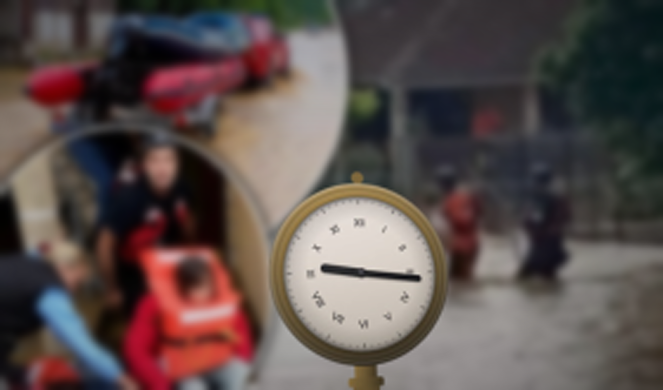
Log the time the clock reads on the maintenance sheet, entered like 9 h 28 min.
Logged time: 9 h 16 min
